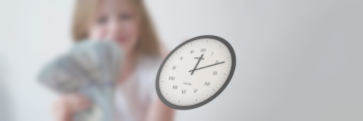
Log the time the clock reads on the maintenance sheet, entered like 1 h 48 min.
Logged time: 12 h 11 min
